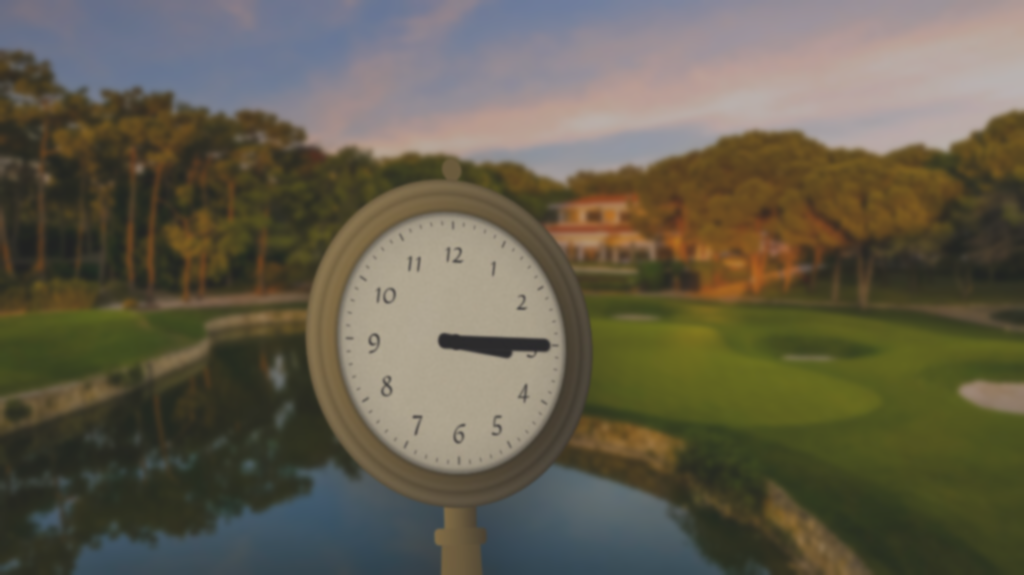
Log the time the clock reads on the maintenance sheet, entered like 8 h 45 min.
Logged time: 3 h 15 min
